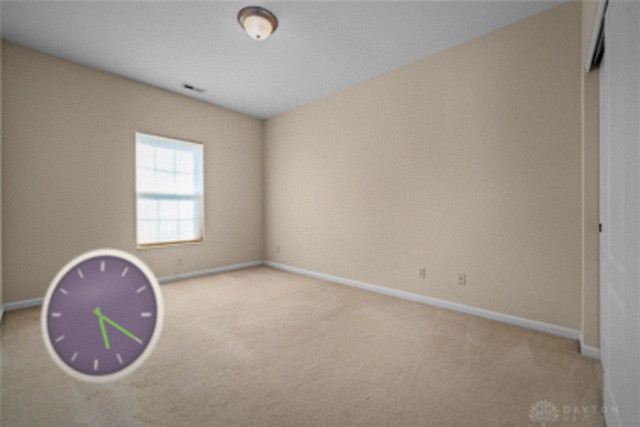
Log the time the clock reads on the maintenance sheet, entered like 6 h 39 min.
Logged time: 5 h 20 min
